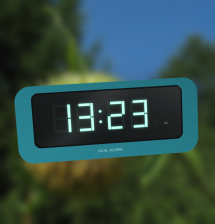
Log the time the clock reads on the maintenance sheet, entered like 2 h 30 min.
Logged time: 13 h 23 min
